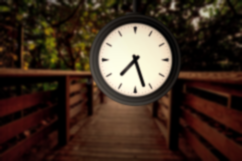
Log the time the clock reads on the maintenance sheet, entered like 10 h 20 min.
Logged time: 7 h 27 min
